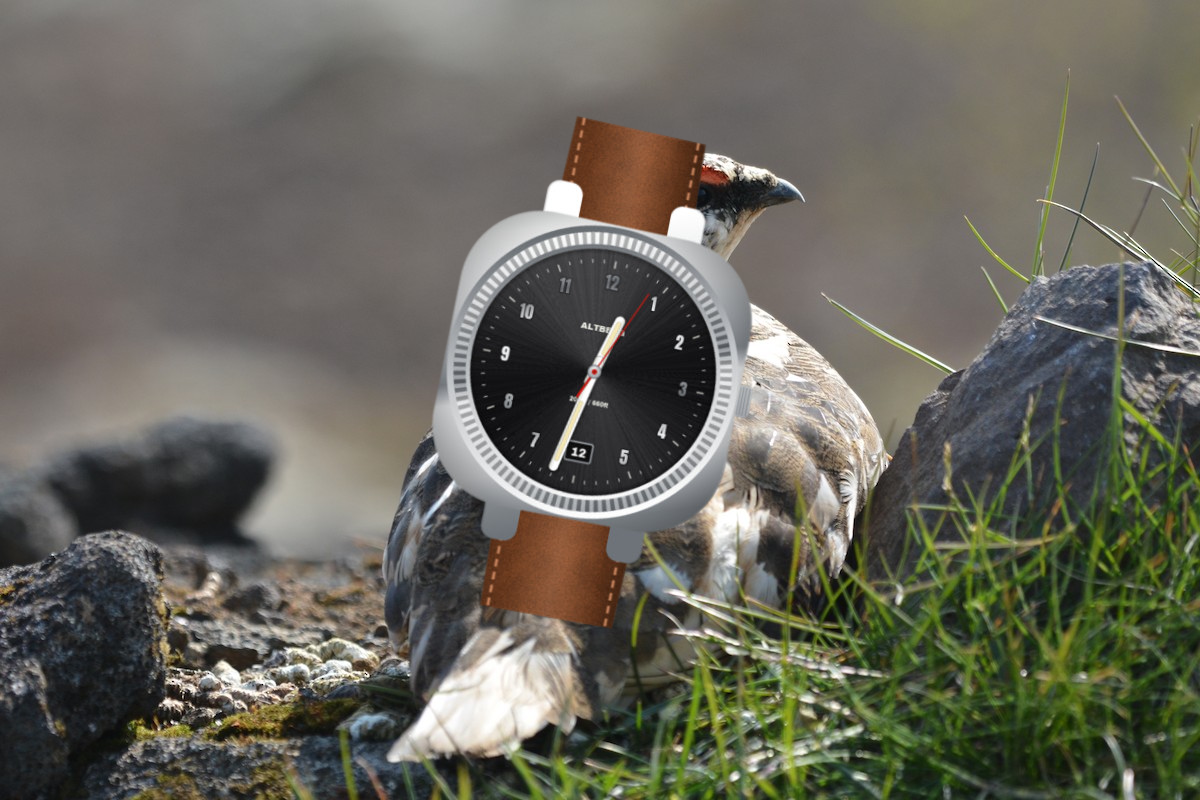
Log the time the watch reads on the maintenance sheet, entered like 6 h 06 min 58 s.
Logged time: 12 h 32 min 04 s
